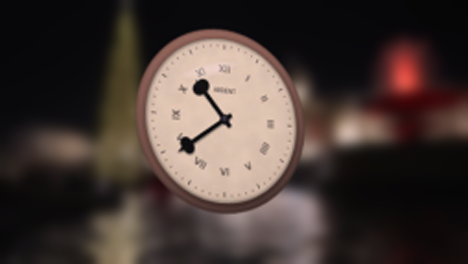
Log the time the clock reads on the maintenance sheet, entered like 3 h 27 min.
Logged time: 10 h 39 min
